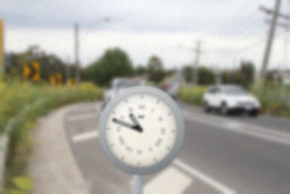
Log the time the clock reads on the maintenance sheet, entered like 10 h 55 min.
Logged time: 10 h 48 min
